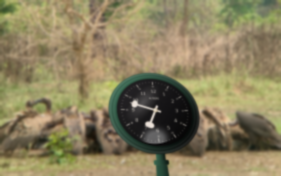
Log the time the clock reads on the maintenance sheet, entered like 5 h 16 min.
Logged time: 6 h 48 min
